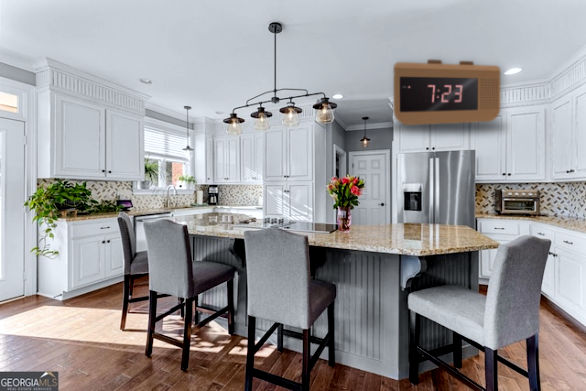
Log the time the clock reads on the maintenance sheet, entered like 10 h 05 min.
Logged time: 7 h 23 min
